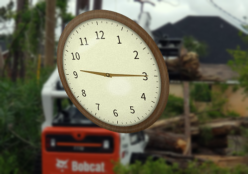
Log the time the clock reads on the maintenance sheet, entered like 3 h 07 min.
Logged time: 9 h 15 min
